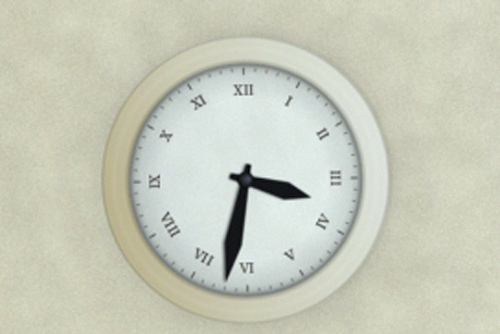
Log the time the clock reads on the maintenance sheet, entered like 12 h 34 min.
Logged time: 3 h 32 min
